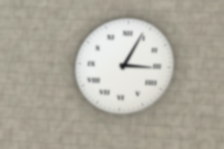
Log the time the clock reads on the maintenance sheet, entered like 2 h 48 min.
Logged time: 3 h 04 min
